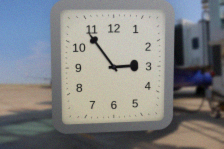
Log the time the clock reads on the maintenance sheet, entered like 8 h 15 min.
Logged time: 2 h 54 min
